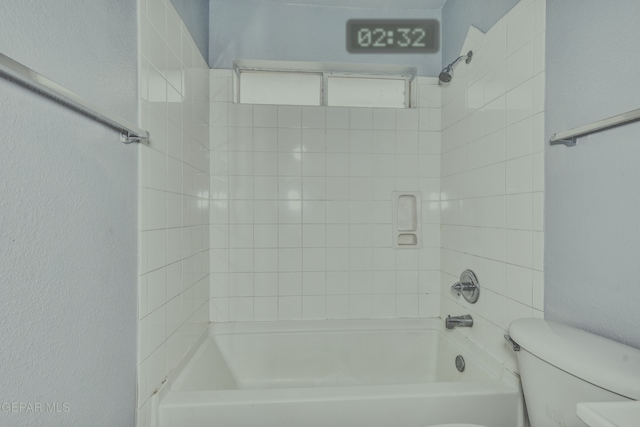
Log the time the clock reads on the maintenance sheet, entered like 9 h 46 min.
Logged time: 2 h 32 min
